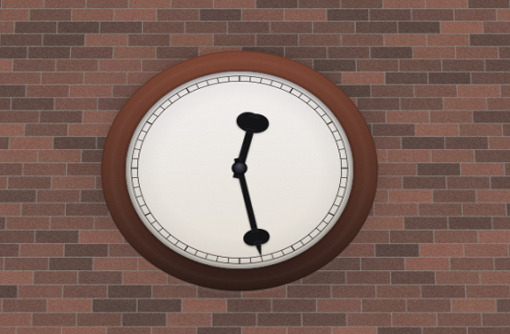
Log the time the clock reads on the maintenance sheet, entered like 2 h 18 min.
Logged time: 12 h 28 min
